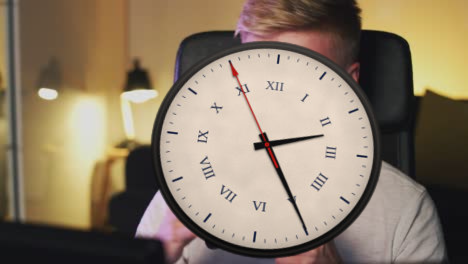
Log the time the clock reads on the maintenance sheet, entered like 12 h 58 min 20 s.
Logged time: 2 h 24 min 55 s
